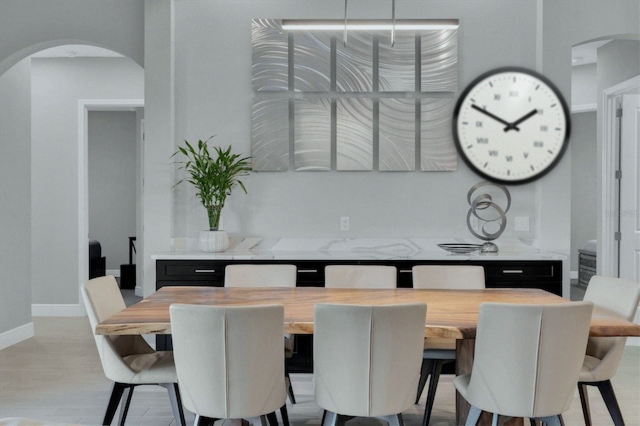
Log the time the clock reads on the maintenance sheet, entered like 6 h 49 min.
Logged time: 1 h 49 min
